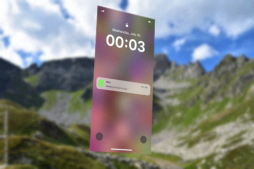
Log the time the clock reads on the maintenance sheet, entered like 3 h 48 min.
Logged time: 0 h 03 min
